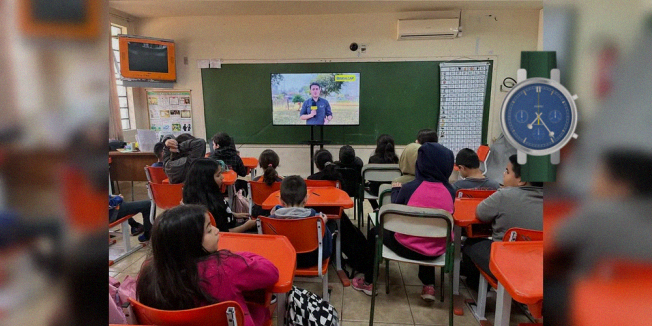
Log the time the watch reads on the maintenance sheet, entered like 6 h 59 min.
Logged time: 7 h 24 min
